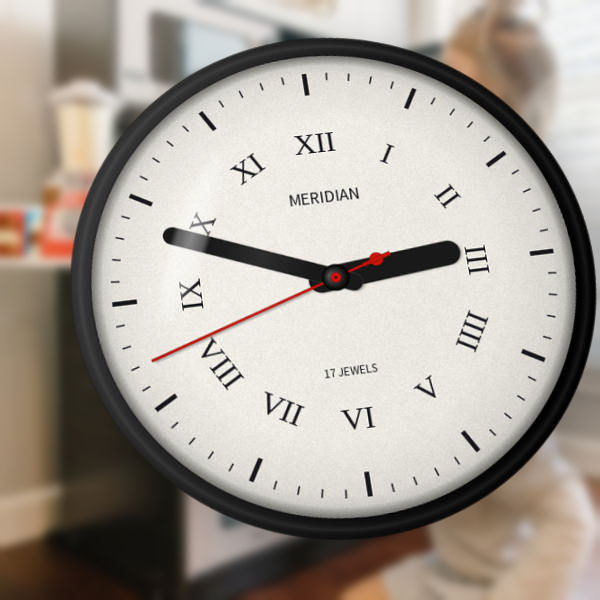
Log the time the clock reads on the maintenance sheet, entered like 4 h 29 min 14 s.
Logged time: 2 h 48 min 42 s
